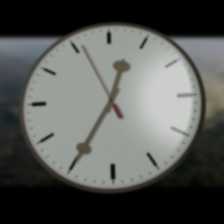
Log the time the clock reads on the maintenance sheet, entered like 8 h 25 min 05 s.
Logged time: 12 h 34 min 56 s
